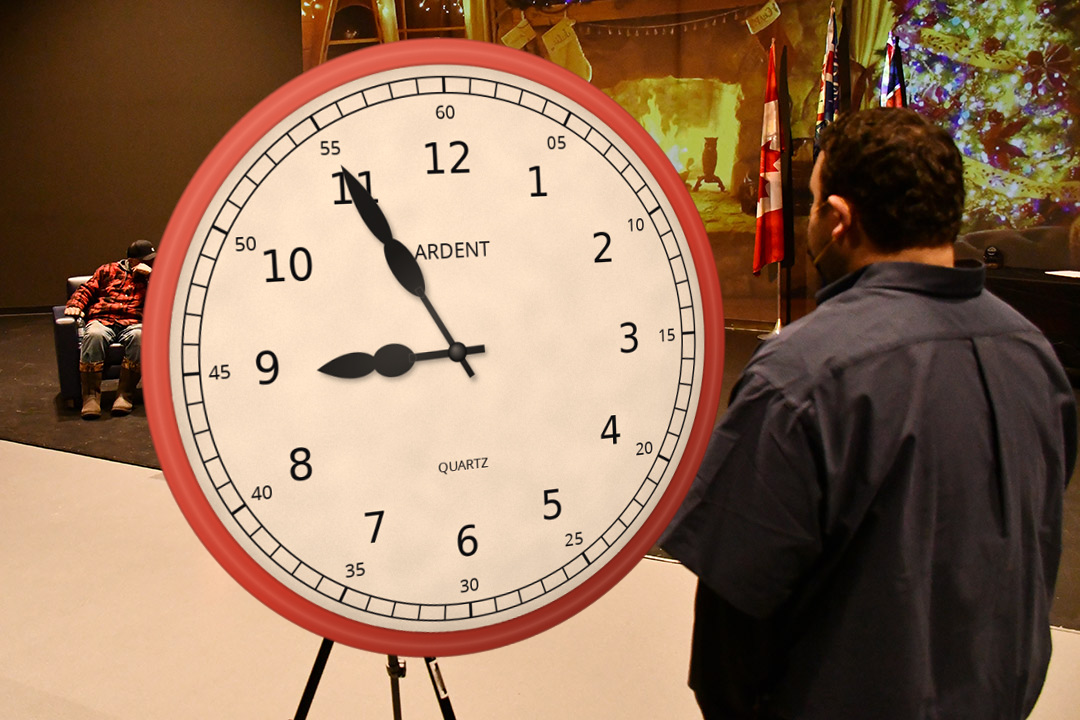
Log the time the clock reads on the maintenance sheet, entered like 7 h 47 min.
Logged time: 8 h 55 min
